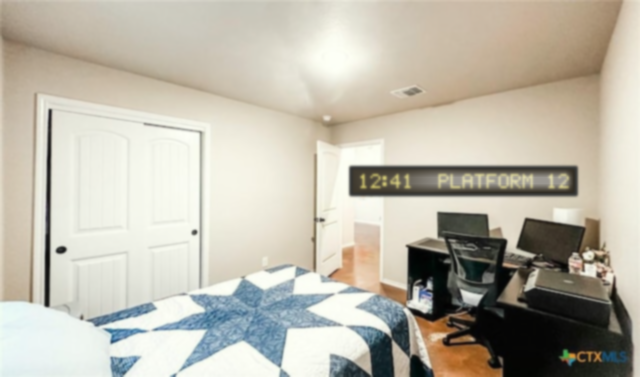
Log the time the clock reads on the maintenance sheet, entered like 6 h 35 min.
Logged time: 12 h 41 min
